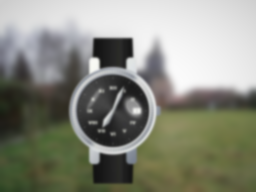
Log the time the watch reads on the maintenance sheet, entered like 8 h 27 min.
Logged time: 7 h 04 min
